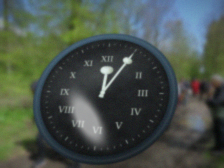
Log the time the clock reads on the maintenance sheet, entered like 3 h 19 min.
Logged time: 12 h 05 min
